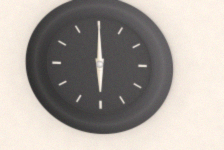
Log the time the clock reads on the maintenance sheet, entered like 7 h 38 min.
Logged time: 6 h 00 min
